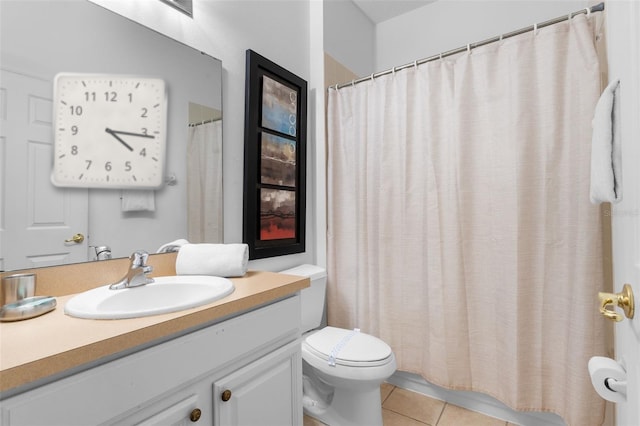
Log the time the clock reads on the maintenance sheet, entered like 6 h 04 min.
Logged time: 4 h 16 min
